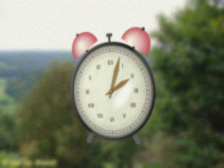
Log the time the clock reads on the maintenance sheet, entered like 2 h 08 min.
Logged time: 2 h 03 min
